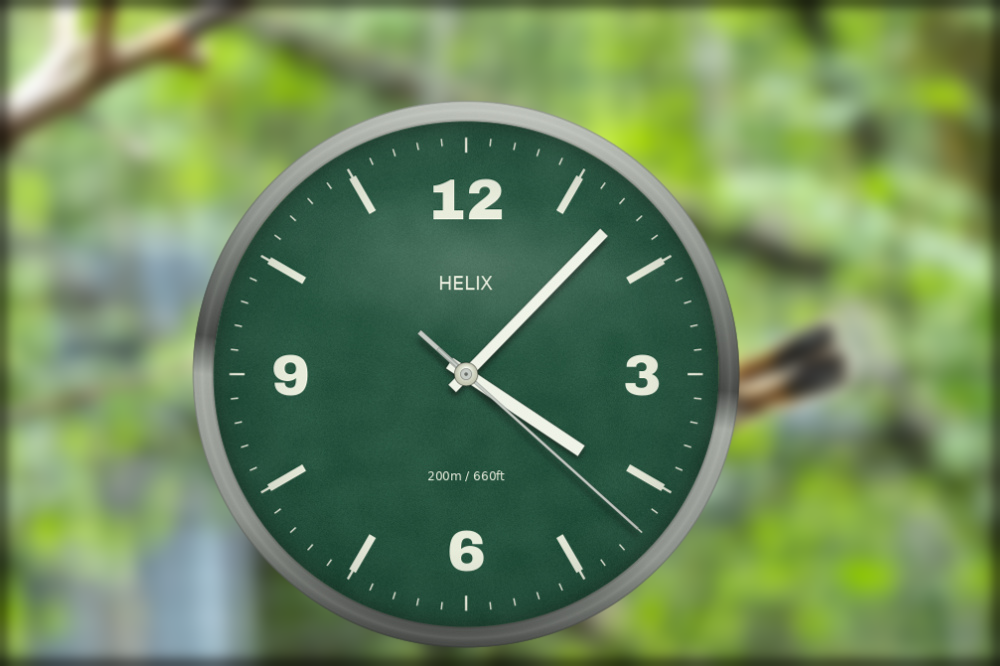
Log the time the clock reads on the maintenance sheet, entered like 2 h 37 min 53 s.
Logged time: 4 h 07 min 22 s
